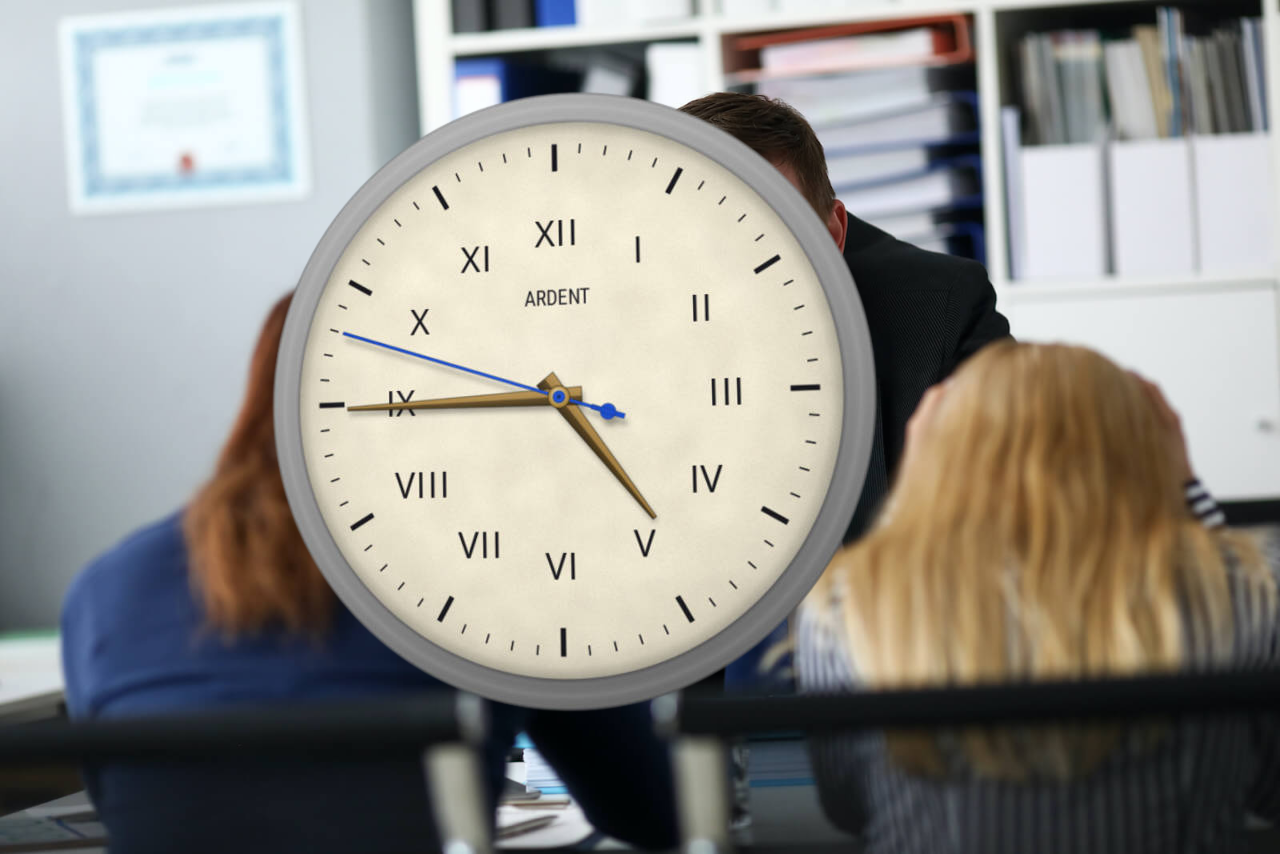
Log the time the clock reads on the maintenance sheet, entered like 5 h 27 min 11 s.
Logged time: 4 h 44 min 48 s
